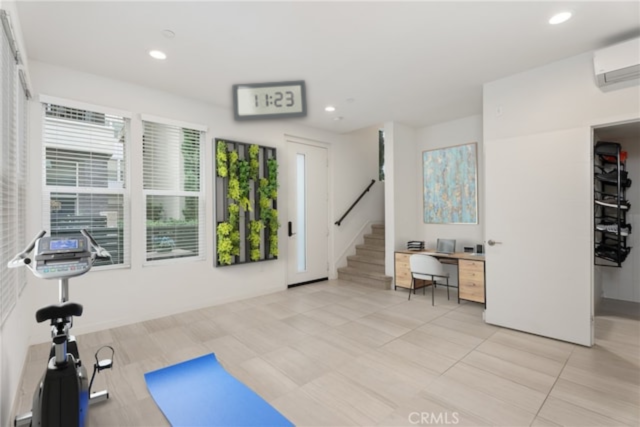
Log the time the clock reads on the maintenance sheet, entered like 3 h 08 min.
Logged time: 11 h 23 min
